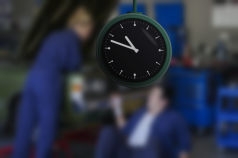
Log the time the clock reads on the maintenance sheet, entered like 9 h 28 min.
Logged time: 10 h 48 min
